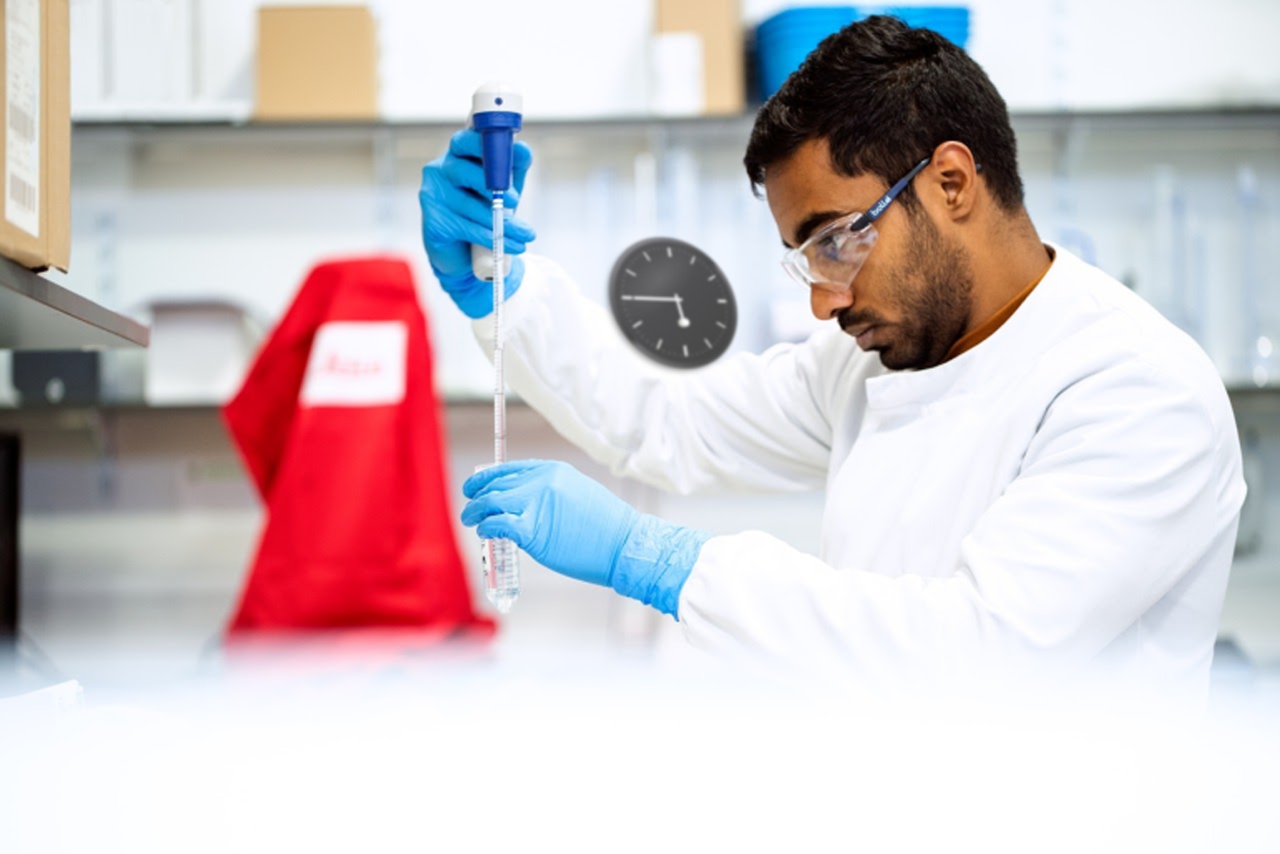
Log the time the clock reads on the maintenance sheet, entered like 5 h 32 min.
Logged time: 5 h 45 min
